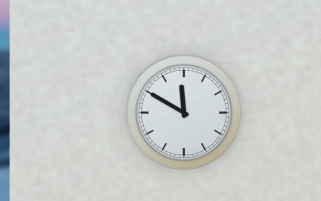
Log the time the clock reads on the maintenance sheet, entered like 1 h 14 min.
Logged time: 11 h 50 min
